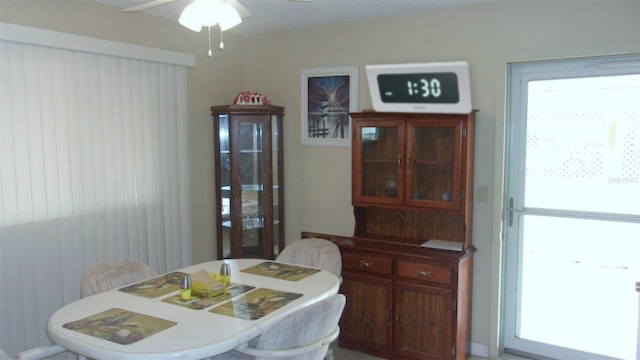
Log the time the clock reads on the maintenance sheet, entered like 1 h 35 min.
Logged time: 1 h 30 min
